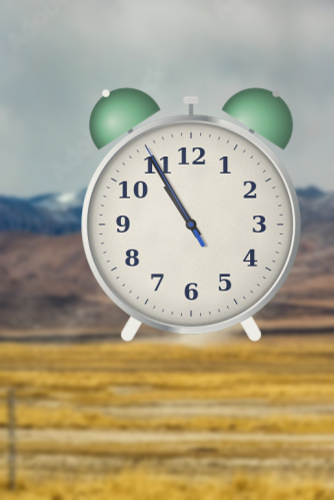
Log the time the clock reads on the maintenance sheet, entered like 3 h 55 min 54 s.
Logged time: 10 h 54 min 55 s
